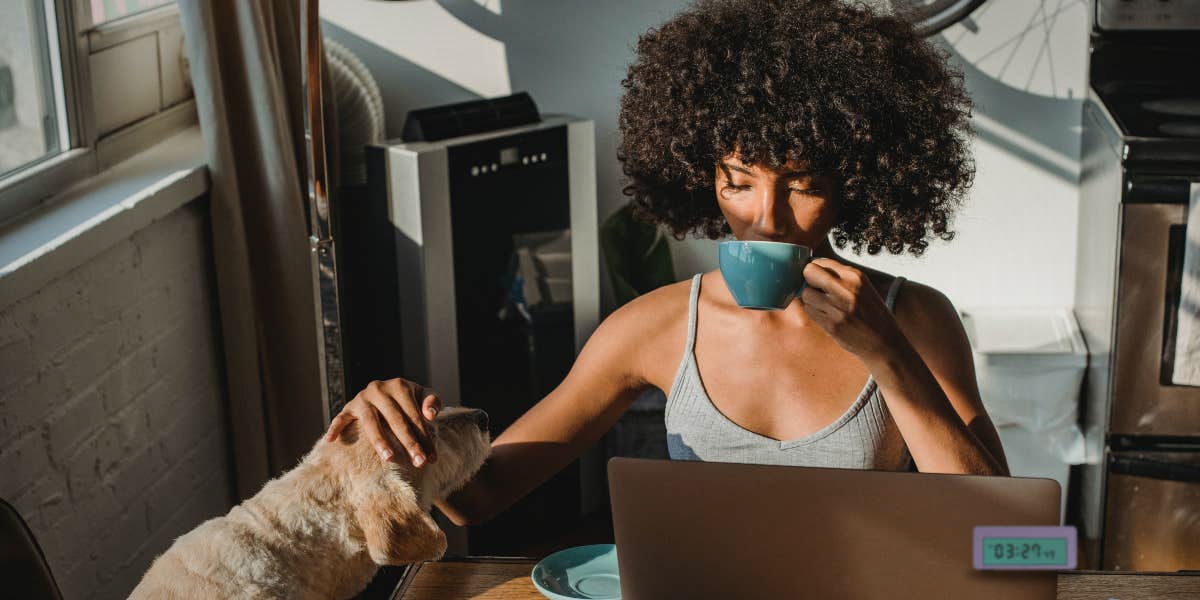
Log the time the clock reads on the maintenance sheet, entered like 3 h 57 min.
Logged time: 3 h 27 min
